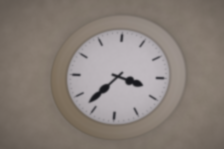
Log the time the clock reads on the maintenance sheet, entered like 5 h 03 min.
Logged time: 3 h 37 min
